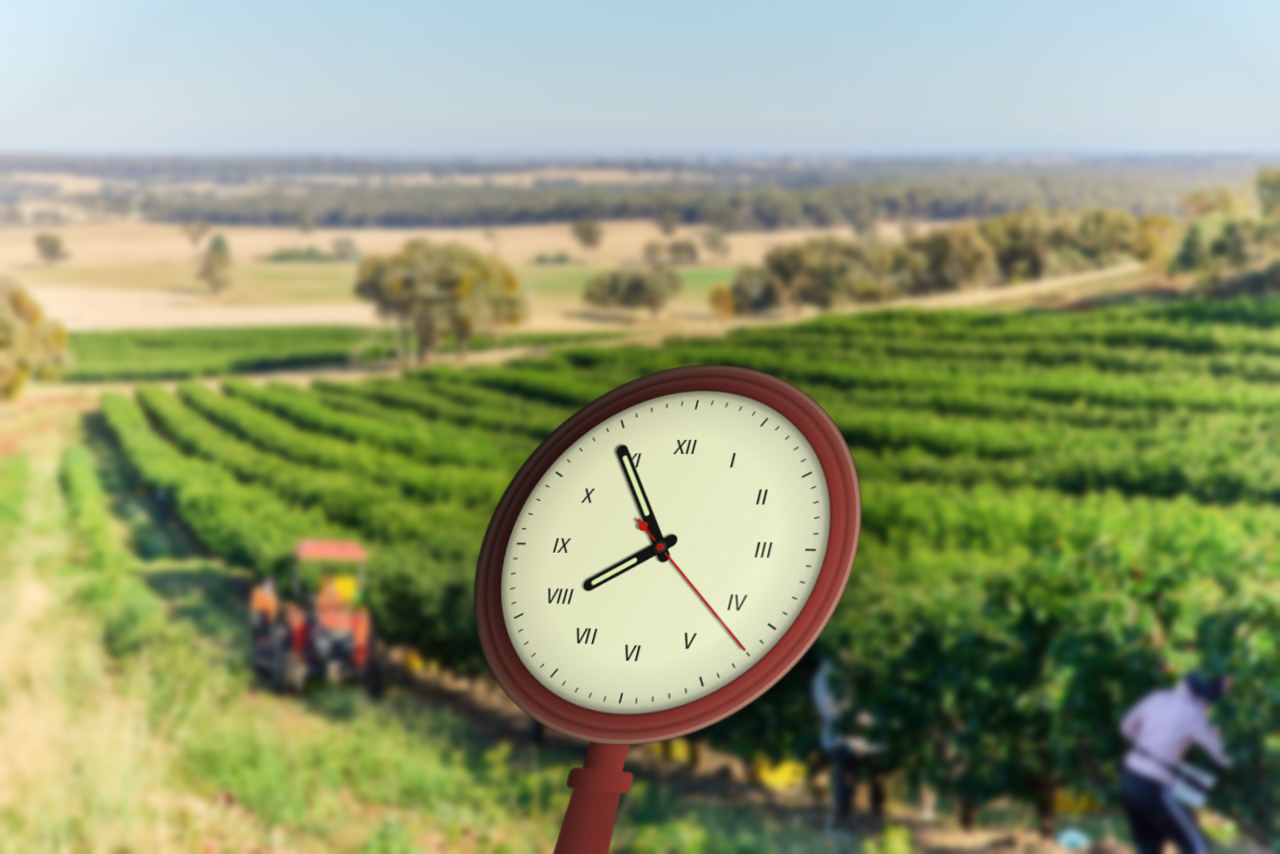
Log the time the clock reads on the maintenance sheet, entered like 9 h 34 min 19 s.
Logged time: 7 h 54 min 22 s
